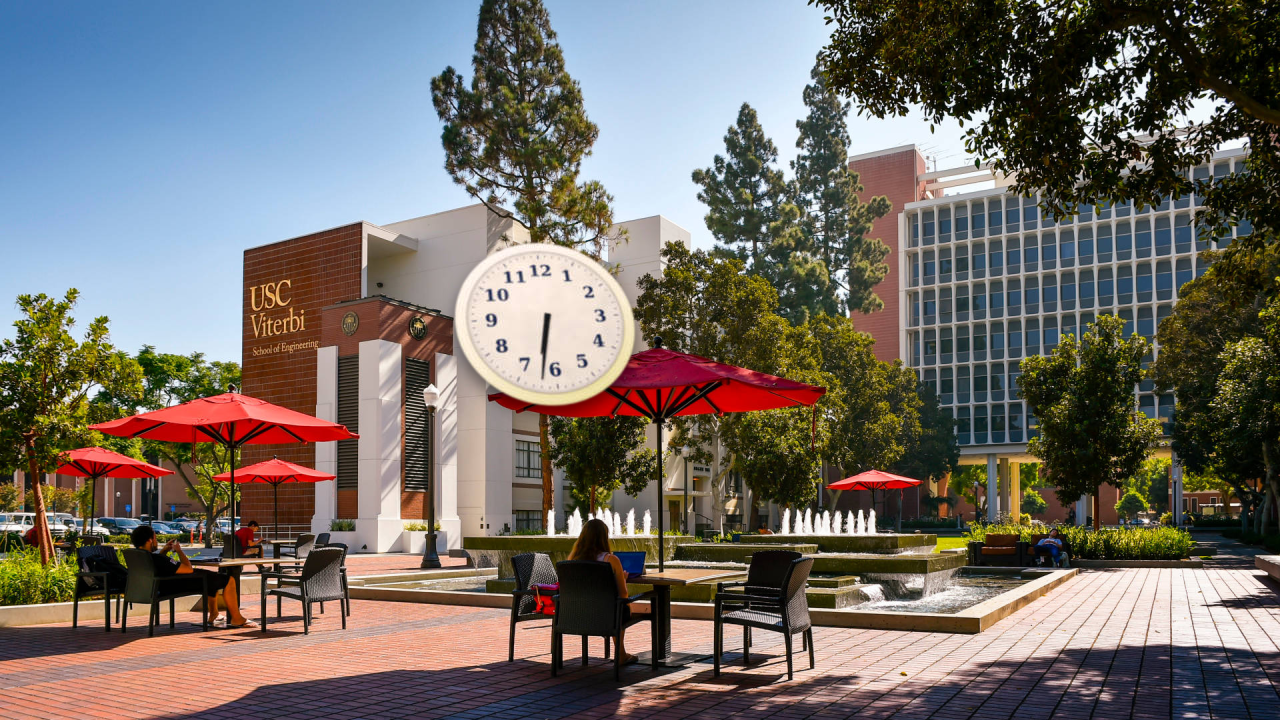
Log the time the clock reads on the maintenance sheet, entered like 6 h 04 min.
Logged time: 6 h 32 min
